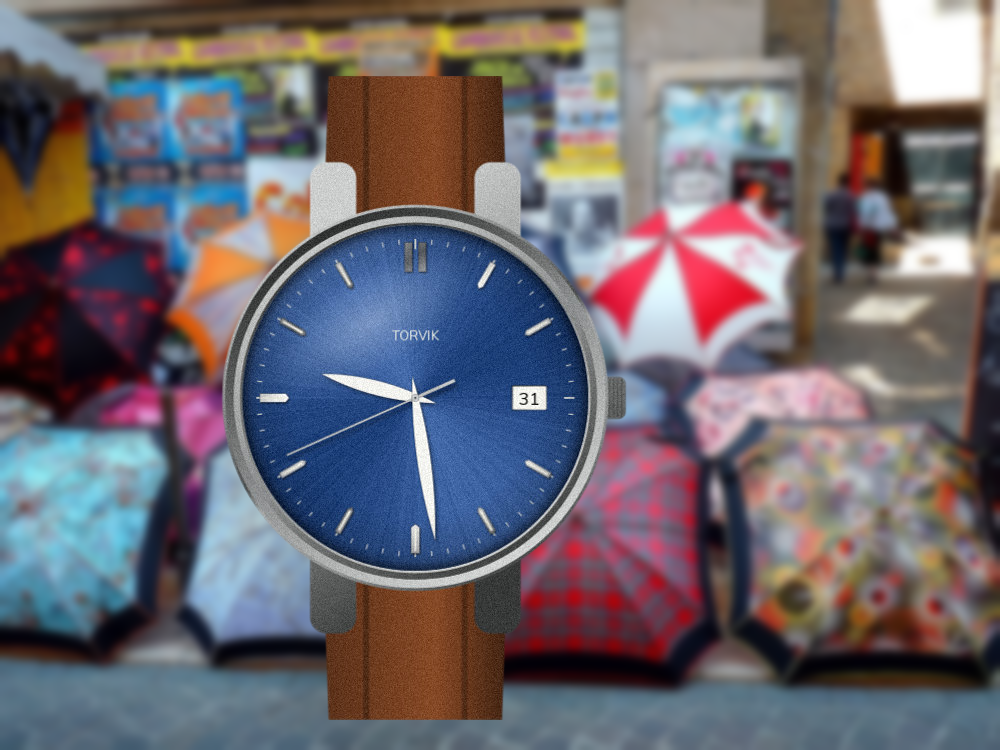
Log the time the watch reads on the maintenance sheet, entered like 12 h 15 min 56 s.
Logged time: 9 h 28 min 41 s
